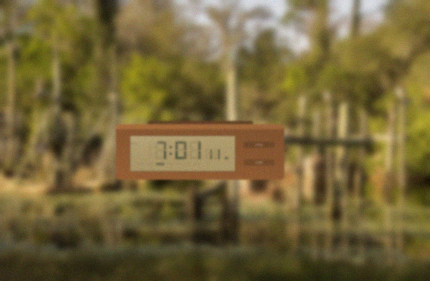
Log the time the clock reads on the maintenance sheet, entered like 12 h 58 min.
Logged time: 7 h 01 min
